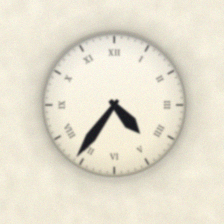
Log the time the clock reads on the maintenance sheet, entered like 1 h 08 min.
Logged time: 4 h 36 min
